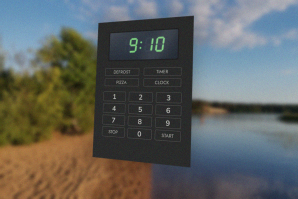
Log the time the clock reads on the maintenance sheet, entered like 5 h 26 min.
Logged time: 9 h 10 min
